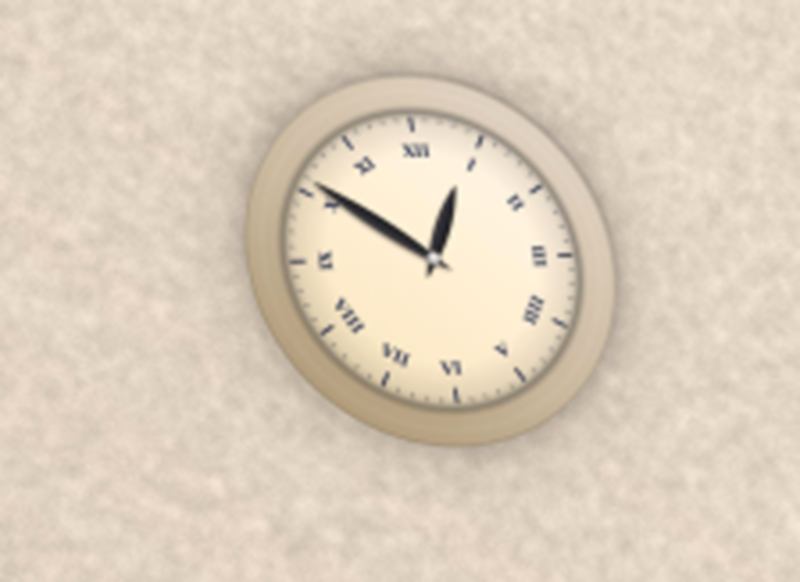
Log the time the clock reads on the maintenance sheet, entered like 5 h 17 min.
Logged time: 12 h 51 min
